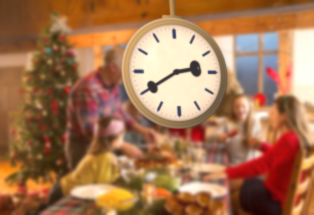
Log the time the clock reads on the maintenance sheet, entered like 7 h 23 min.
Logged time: 2 h 40 min
